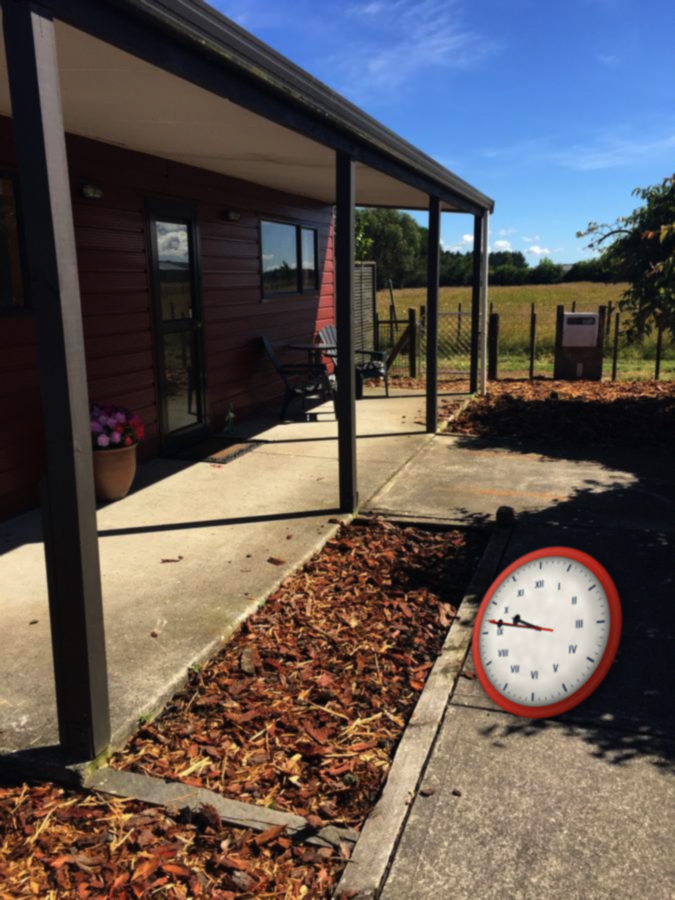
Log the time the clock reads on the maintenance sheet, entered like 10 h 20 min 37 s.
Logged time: 9 h 46 min 47 s
